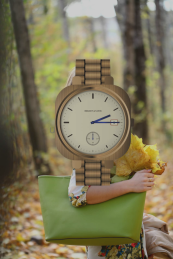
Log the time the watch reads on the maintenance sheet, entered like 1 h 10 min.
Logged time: 2 h 15 min
